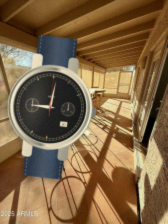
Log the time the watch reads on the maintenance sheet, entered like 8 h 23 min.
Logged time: 9 h 01 min
